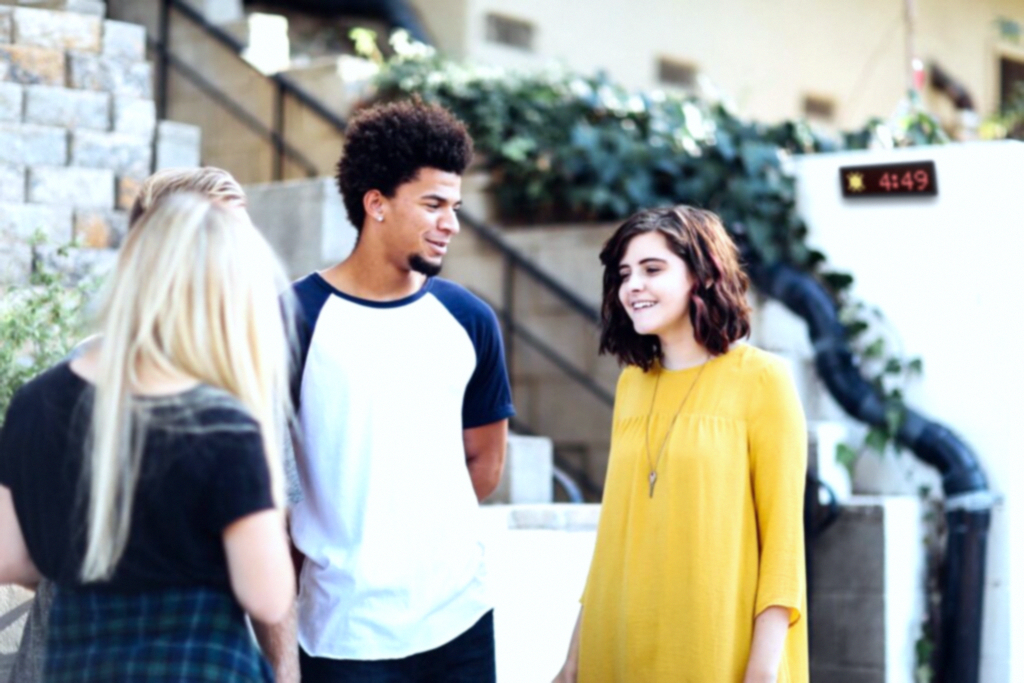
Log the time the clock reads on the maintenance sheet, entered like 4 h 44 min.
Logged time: 4 h 49 min
